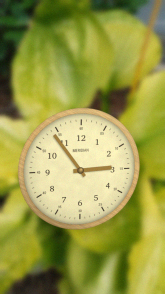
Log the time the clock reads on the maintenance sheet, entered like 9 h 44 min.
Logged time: 2 h 54 min
